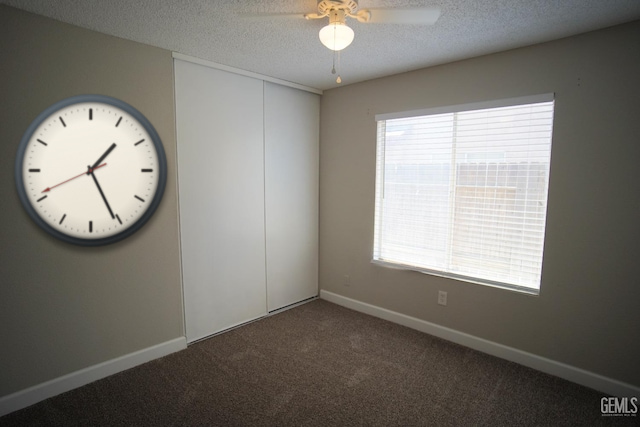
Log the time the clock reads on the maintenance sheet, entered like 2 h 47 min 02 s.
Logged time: 1 h 25 min 41 s
